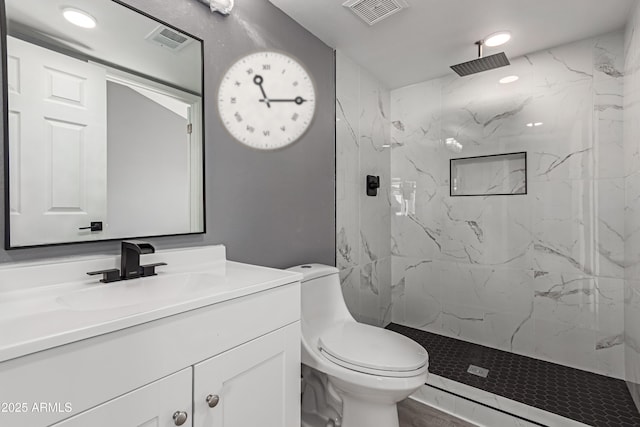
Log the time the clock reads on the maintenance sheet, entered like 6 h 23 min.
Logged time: 11 h 15 min
